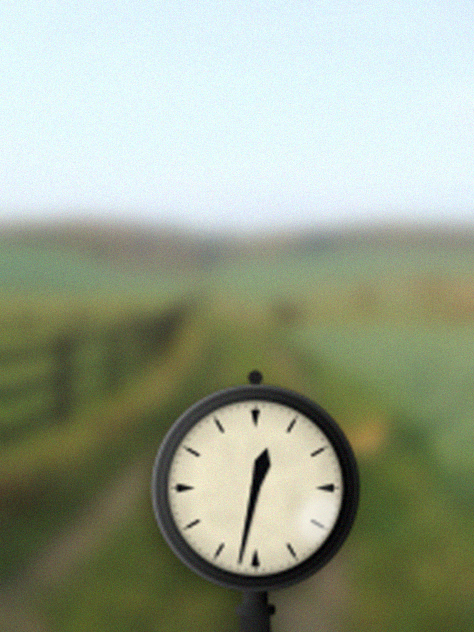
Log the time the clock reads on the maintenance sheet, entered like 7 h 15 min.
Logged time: 12 h 32 min
